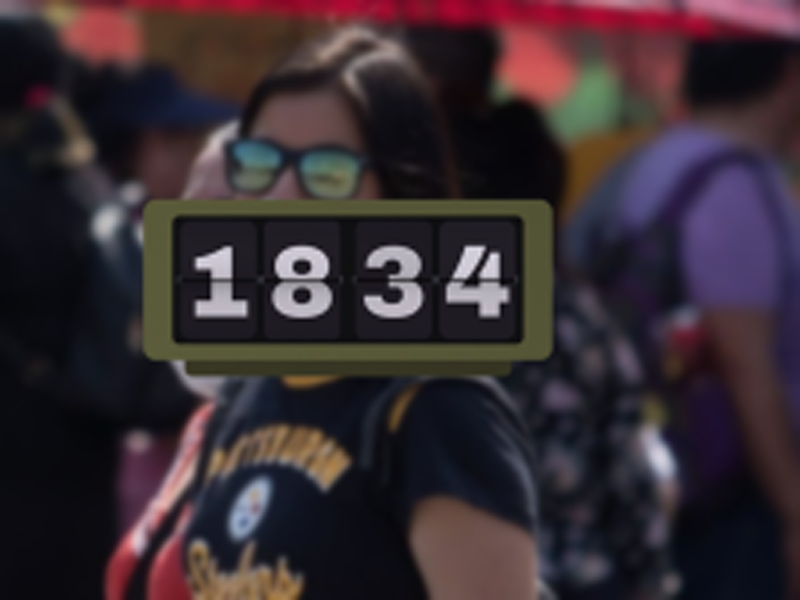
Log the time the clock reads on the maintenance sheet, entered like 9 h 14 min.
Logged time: 18 h 34 min
